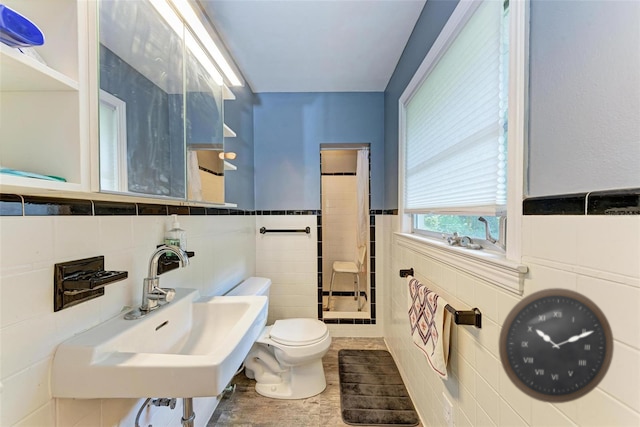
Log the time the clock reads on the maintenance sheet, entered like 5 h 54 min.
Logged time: 10 h 11 min
